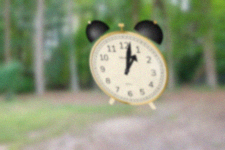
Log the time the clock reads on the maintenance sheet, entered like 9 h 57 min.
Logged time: 1 h 02 min
